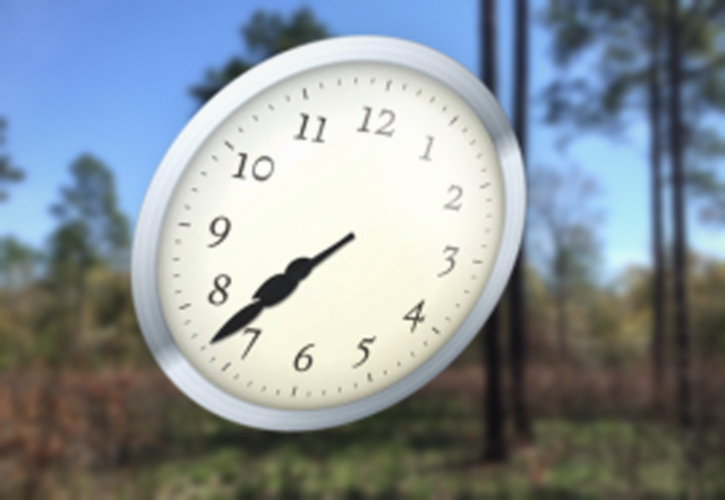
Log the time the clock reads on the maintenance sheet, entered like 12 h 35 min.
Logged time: 7 h 37 min
